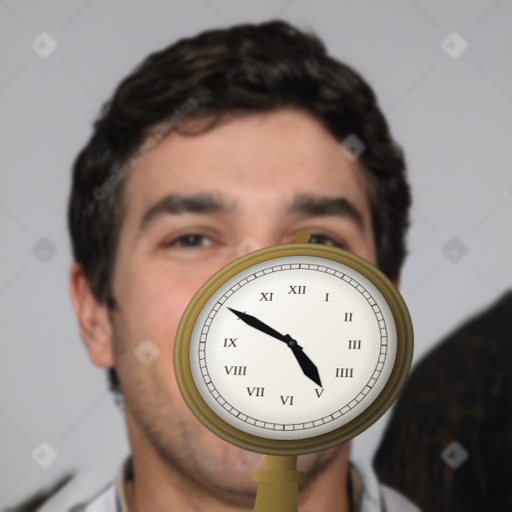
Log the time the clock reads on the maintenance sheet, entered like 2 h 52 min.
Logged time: 4 h 50 min
